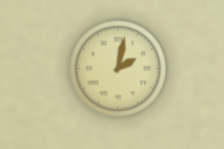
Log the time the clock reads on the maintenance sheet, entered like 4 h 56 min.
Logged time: 2 h 02 min
